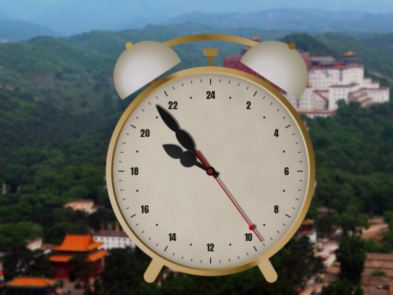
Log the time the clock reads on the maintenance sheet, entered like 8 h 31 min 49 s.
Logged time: 19 h 53 min 24 s
